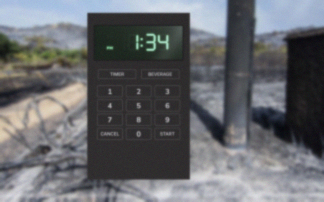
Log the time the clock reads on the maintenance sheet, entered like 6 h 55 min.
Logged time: 1 h 34 min
